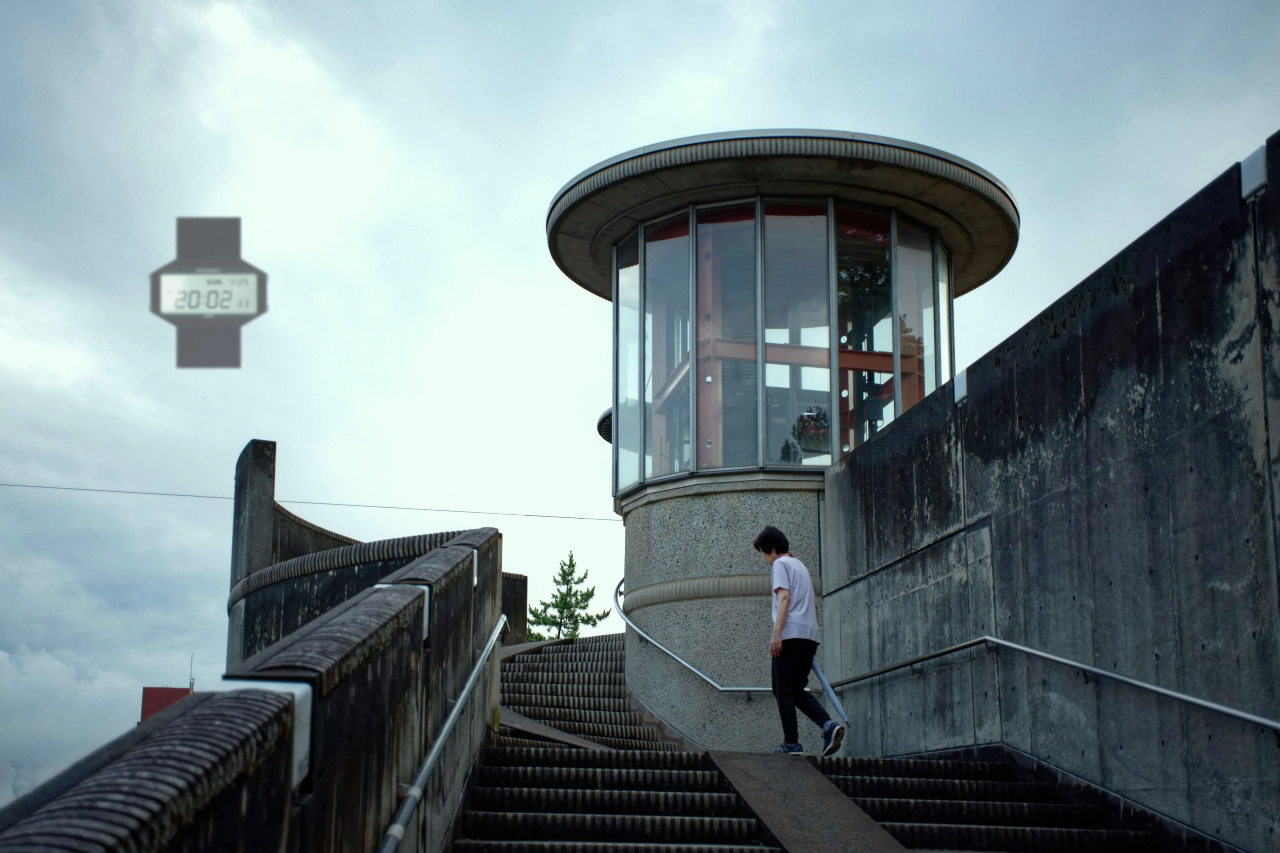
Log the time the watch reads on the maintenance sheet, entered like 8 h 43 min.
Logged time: 20 h 02 min
